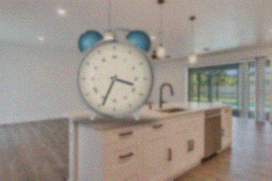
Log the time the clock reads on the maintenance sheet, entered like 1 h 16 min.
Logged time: 3 h 34 min
